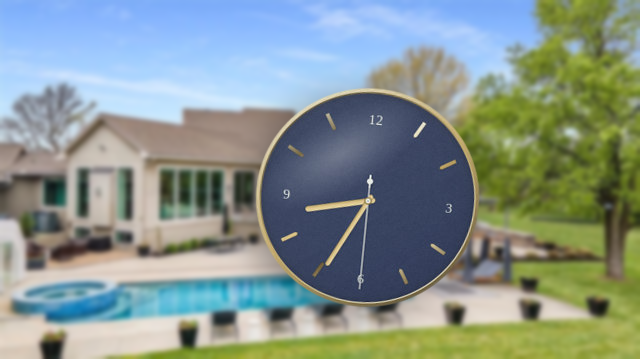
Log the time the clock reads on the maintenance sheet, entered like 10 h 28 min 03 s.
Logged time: 8 h 34 min 30 s
